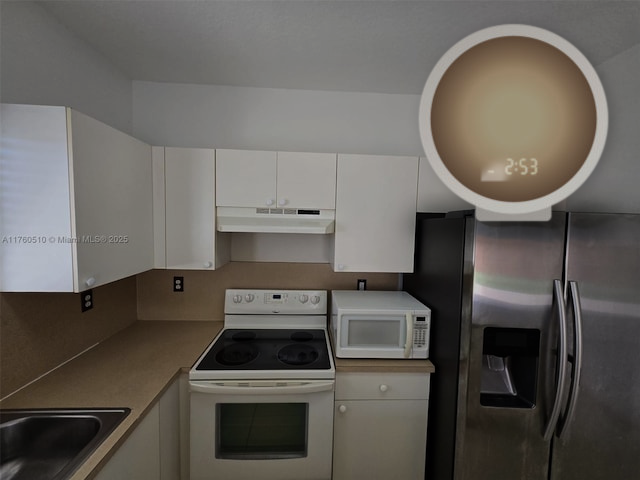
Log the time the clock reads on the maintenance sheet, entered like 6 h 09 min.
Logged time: 2 h 53 min
